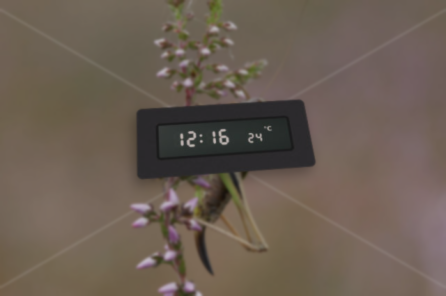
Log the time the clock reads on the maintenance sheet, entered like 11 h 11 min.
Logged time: 12 h 16 min
